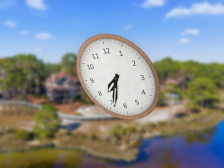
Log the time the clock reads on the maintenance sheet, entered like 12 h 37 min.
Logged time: 7 h 34 min
